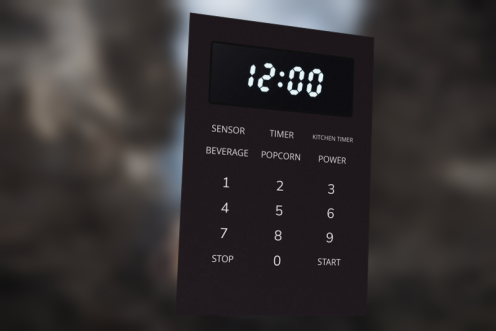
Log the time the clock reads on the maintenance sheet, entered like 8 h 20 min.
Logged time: 12 h 00 min
